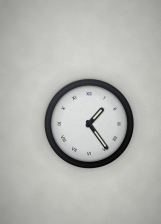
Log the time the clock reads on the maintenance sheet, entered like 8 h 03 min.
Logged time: 1 h 24 min
